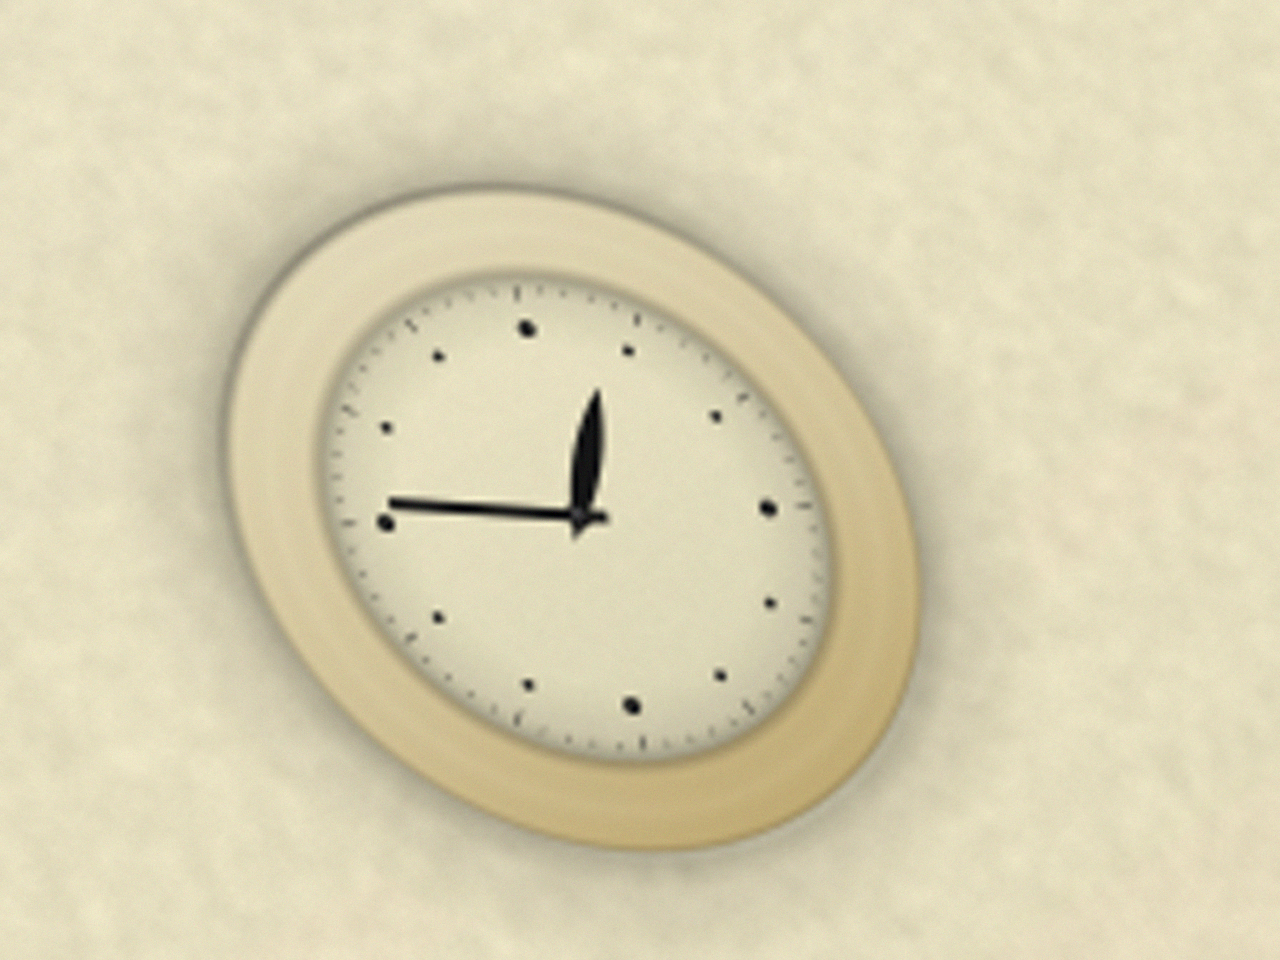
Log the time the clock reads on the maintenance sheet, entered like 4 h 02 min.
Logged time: 12 h 46 min
